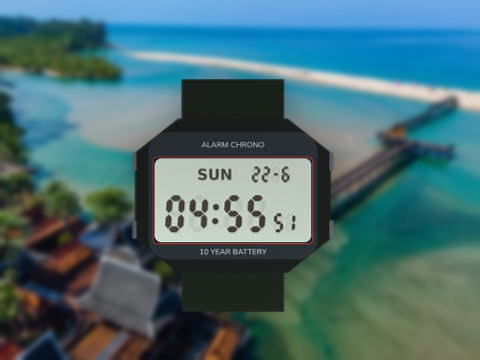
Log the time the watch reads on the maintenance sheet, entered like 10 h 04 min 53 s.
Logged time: 4 h 55 min 51 s
